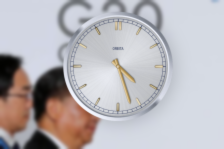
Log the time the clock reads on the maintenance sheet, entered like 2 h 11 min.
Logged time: 4 h 27 min
